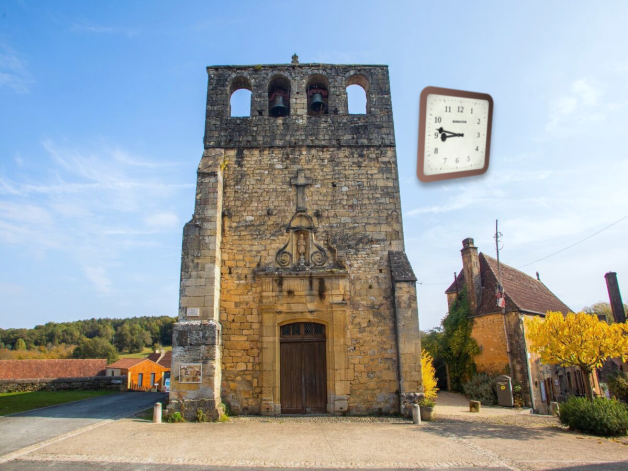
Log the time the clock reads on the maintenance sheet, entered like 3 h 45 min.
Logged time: 8 h 47 min
